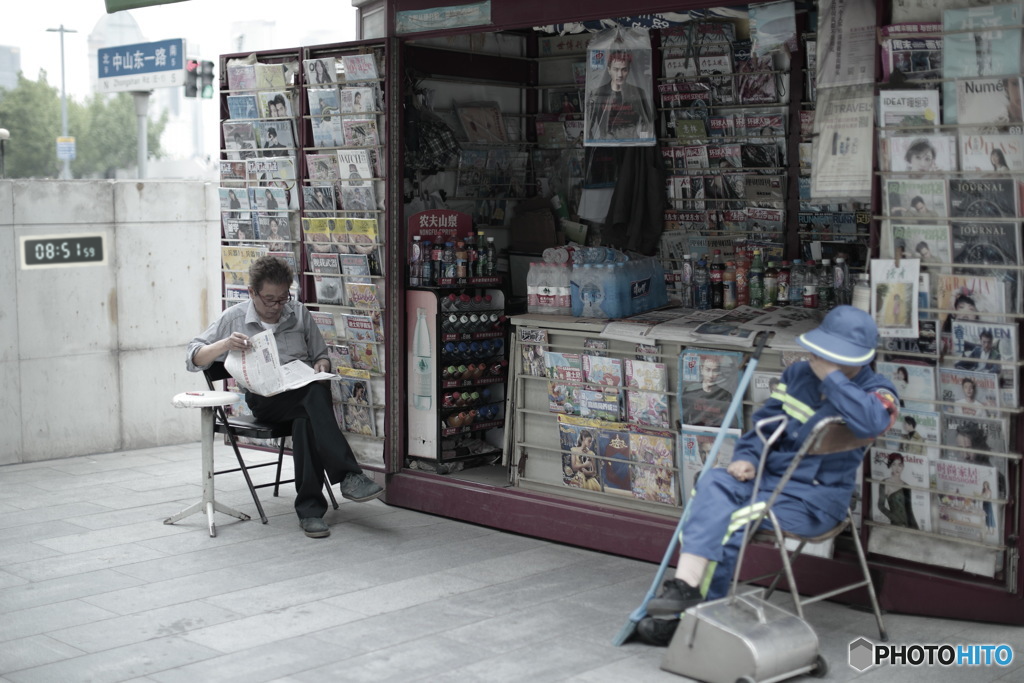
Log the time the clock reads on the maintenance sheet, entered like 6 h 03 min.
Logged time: 8 h 51 min
